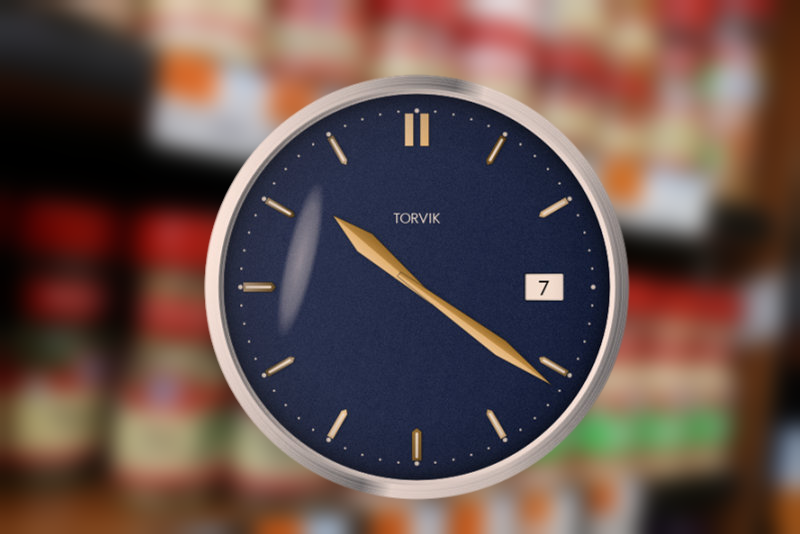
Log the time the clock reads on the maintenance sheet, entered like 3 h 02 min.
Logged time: 10 h 21 min
